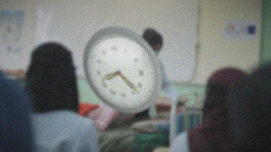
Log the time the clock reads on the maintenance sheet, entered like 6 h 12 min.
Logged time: 8 h 23 min
